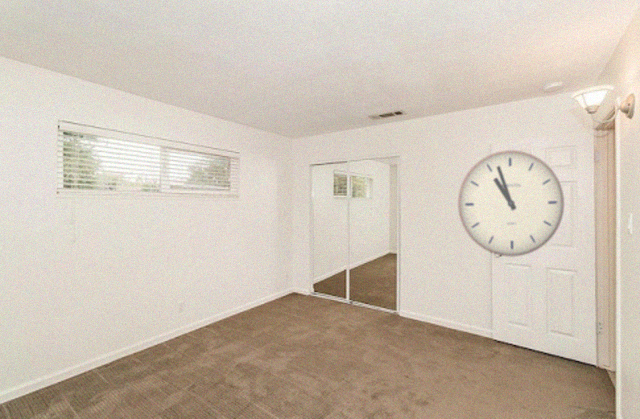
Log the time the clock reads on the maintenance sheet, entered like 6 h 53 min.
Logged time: 10 h 57 min
